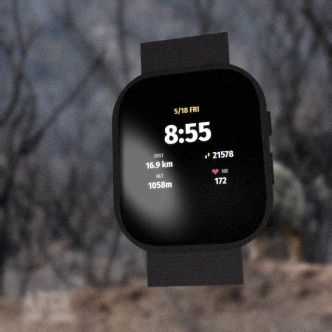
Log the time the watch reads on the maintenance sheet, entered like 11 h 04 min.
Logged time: 8 h 55 min
